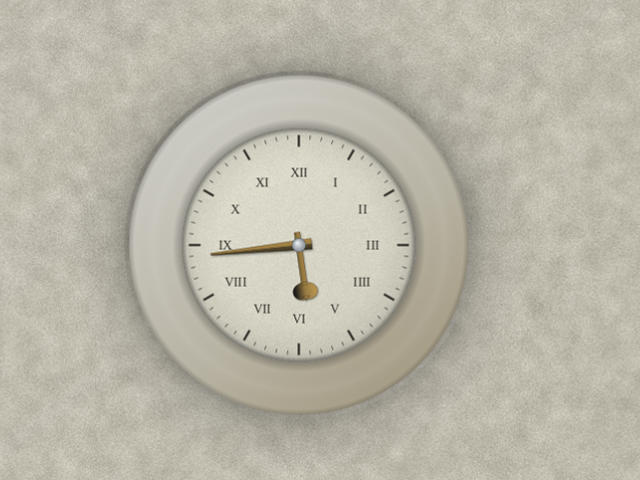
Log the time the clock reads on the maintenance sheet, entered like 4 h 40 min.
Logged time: 5 h 44 min
